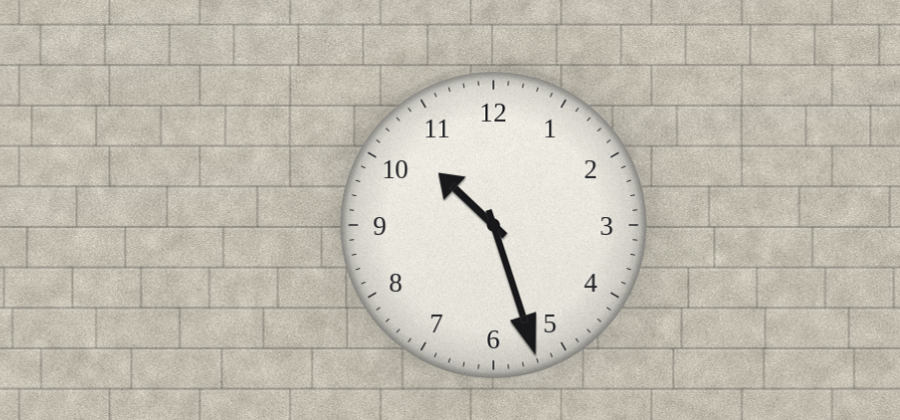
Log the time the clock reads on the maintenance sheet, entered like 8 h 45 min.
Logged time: 10 h 27 min
